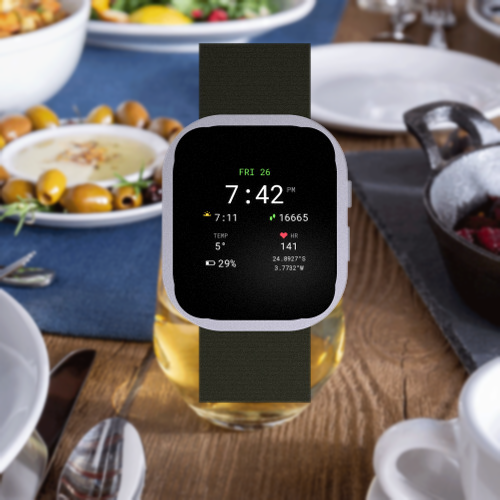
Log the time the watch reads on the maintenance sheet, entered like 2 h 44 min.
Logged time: 7 h 42 min
